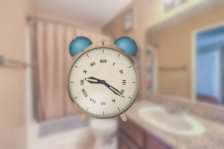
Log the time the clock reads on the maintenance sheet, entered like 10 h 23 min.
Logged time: 9 h 21 min
